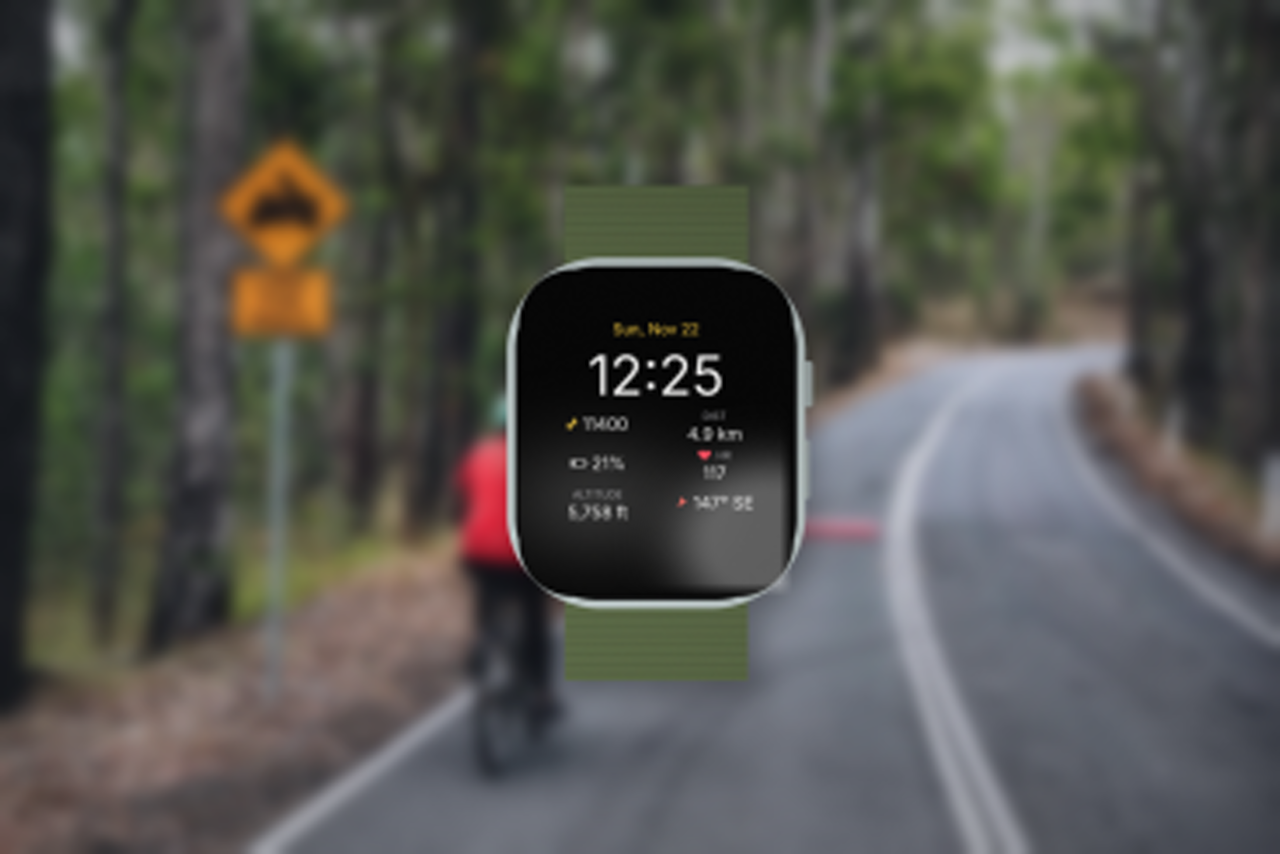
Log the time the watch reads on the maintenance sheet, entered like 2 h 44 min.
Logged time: 12 h 25 min
